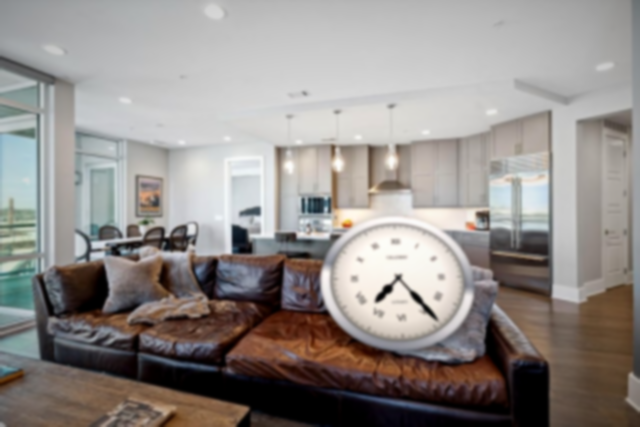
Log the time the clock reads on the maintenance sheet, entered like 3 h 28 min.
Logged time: 7 h 24 min
